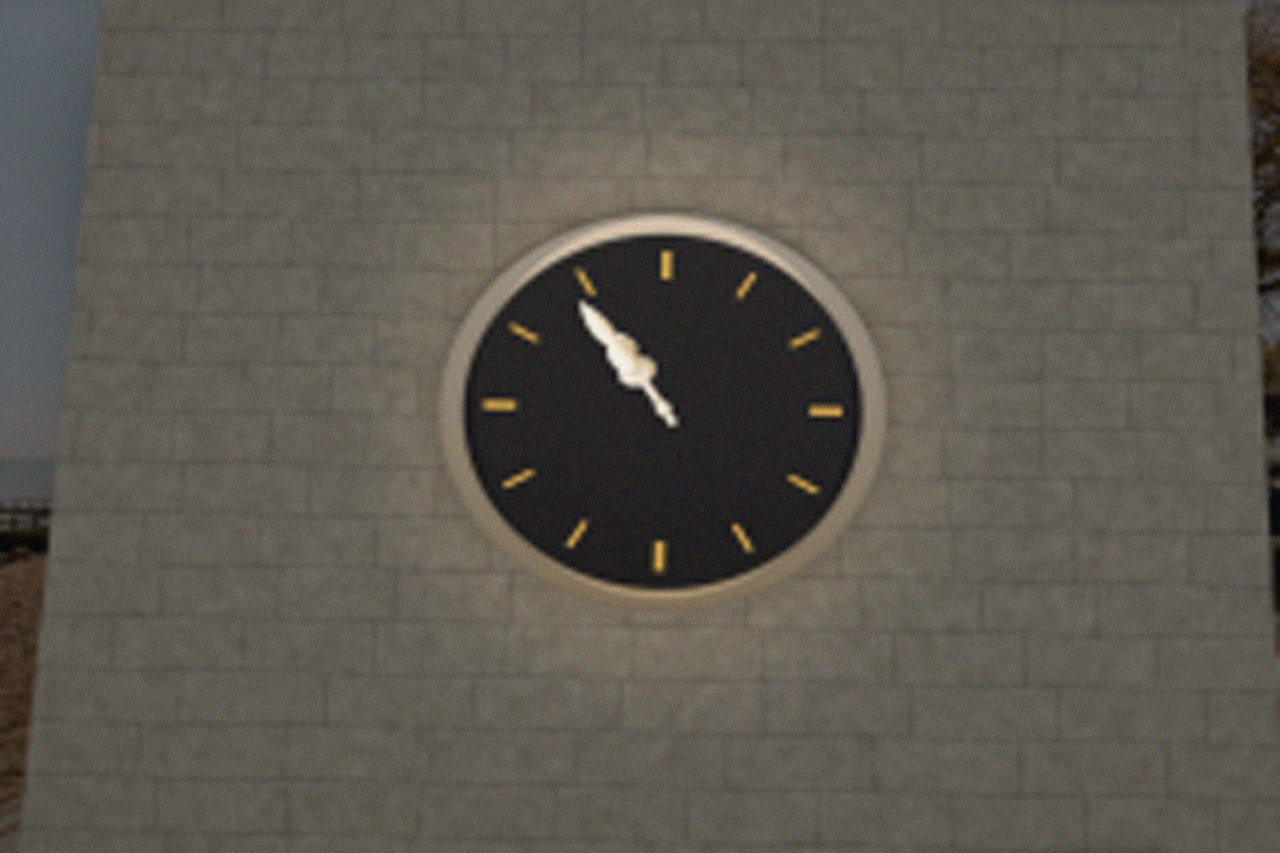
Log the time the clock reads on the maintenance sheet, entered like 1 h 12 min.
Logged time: 10 h 54 min
